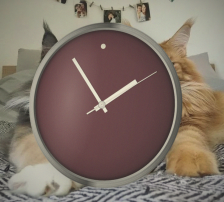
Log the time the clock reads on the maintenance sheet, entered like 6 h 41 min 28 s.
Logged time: 1 h 54 min 10 s
